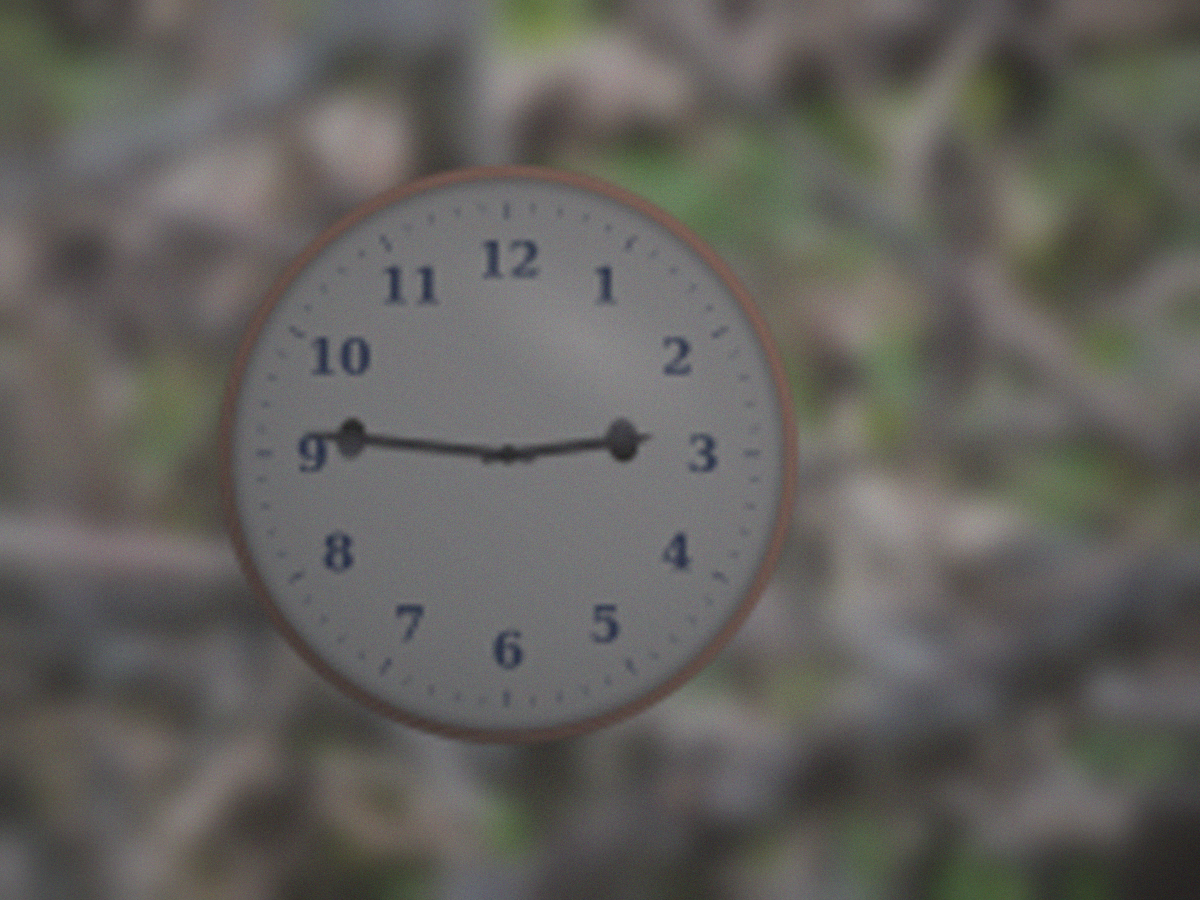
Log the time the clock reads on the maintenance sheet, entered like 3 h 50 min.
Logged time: 2 h 46 min
